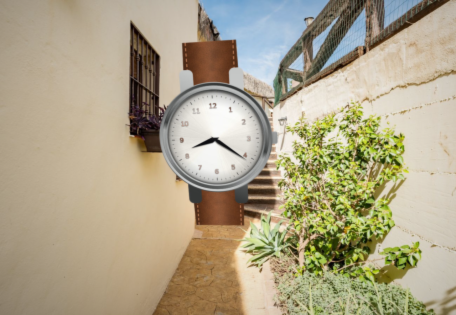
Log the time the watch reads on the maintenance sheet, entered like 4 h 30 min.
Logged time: 8 h 21 min
